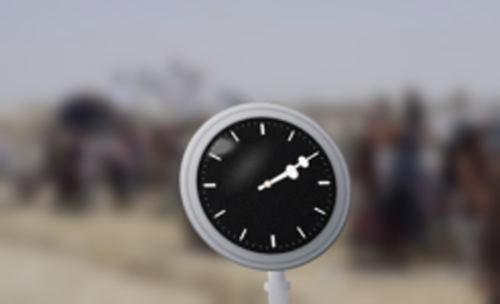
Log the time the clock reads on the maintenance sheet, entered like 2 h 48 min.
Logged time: 2 h 10 min
